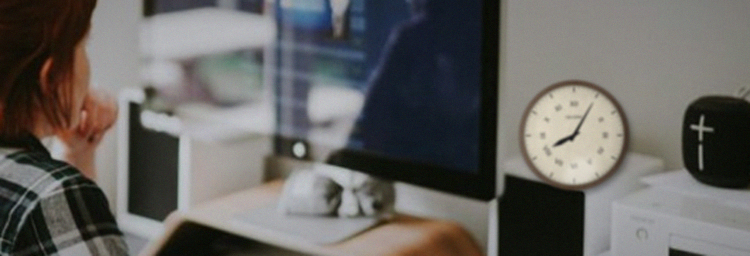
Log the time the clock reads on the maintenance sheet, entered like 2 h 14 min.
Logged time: 8 h 05 min
